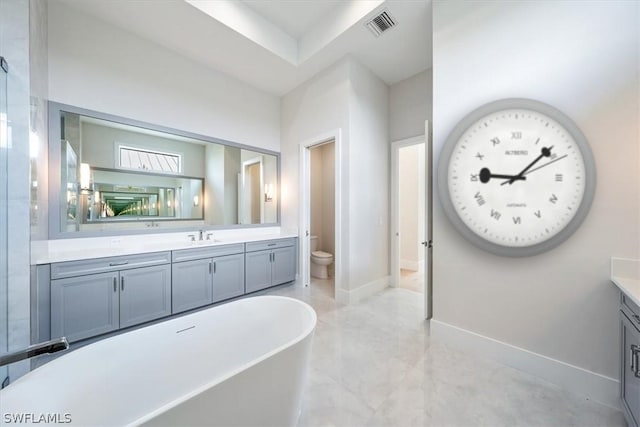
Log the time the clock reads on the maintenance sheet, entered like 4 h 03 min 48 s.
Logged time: 9 h 08 min 11 s
